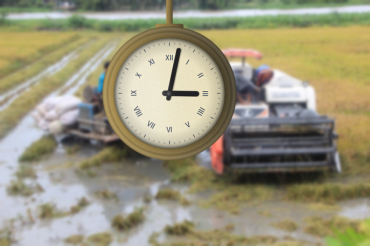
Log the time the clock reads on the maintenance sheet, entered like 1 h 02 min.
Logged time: 3 h 02 min
